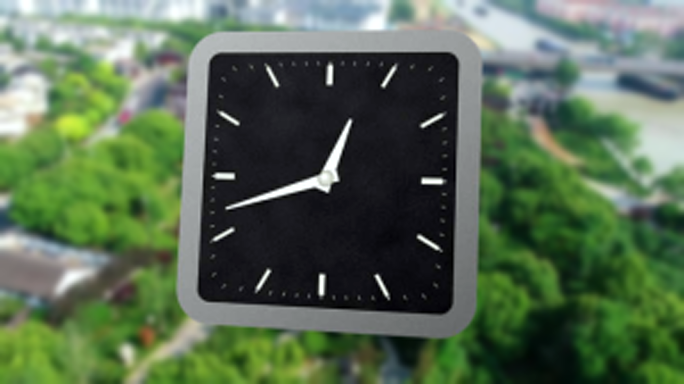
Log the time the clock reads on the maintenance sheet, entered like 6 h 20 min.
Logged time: 12 h 42 min
